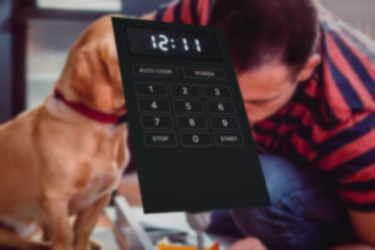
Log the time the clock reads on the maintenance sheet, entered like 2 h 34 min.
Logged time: 12 h 11 min
